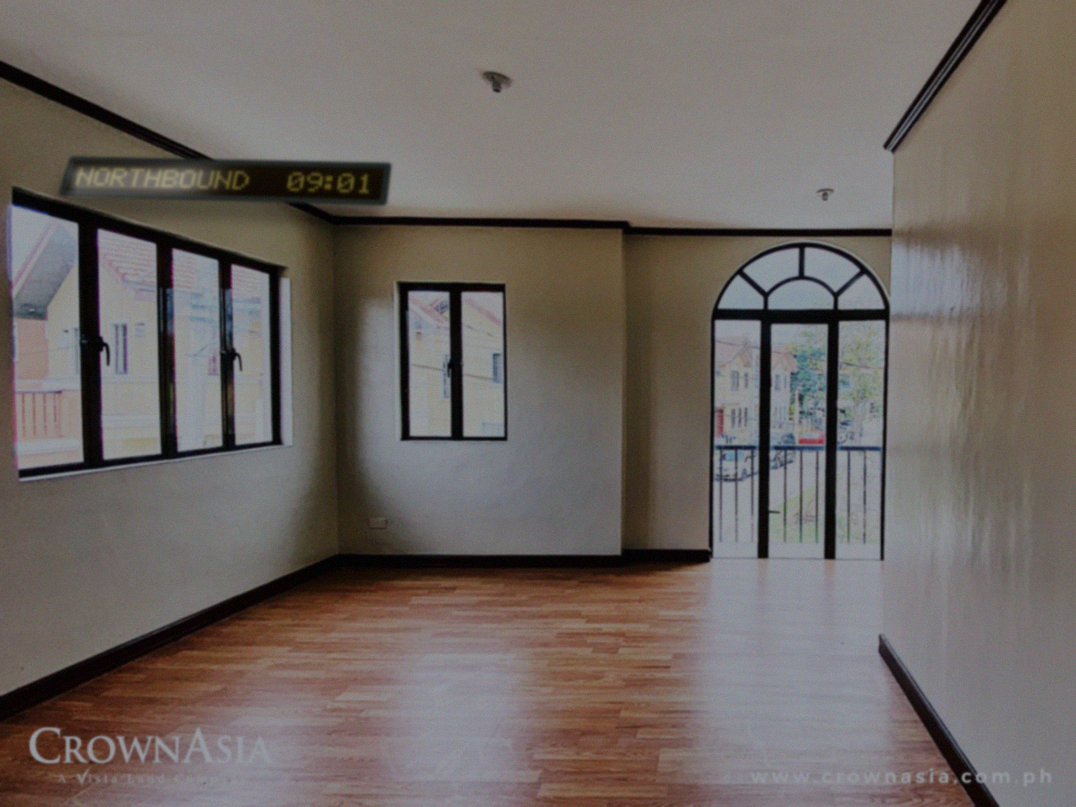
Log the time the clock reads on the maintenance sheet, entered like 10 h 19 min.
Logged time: 9 h 01 min
